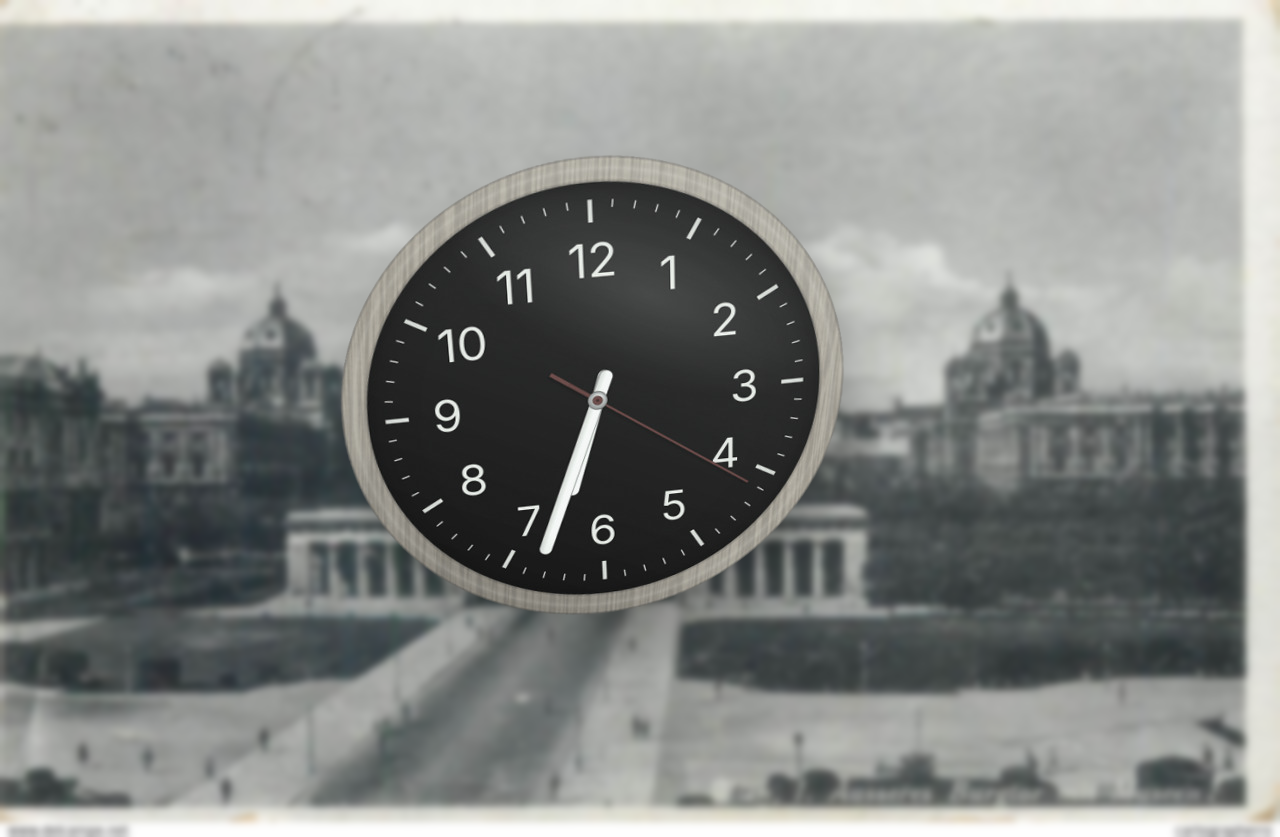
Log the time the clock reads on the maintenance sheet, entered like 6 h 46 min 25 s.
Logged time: 6 h 33 min 21 s
